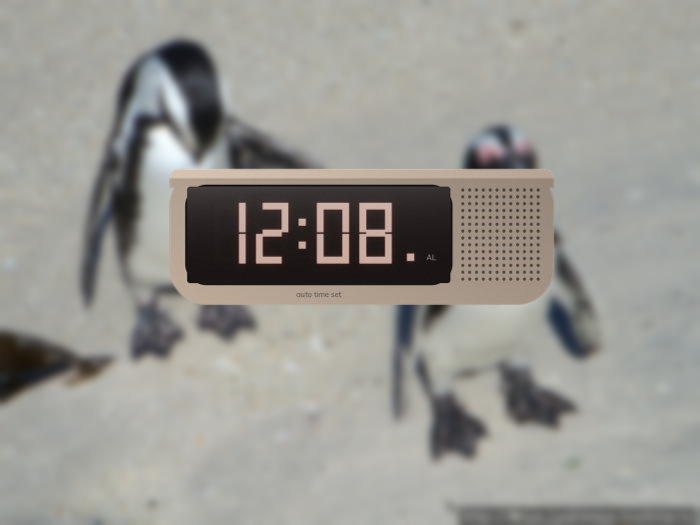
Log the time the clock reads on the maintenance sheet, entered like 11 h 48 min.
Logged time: 12 h 08 min
